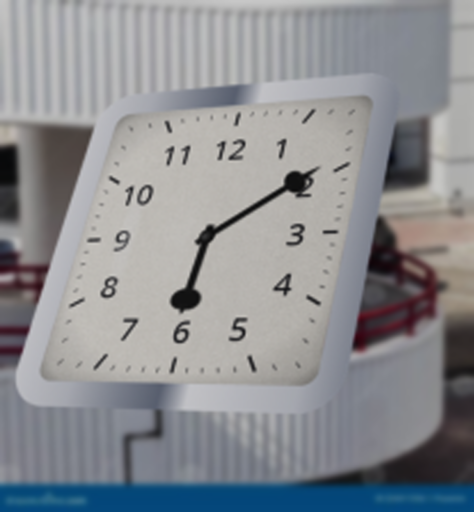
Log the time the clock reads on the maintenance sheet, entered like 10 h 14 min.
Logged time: 6 h 09 min
